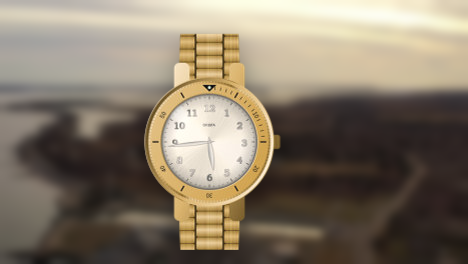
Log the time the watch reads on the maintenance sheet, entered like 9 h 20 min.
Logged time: 5 h 44 min
